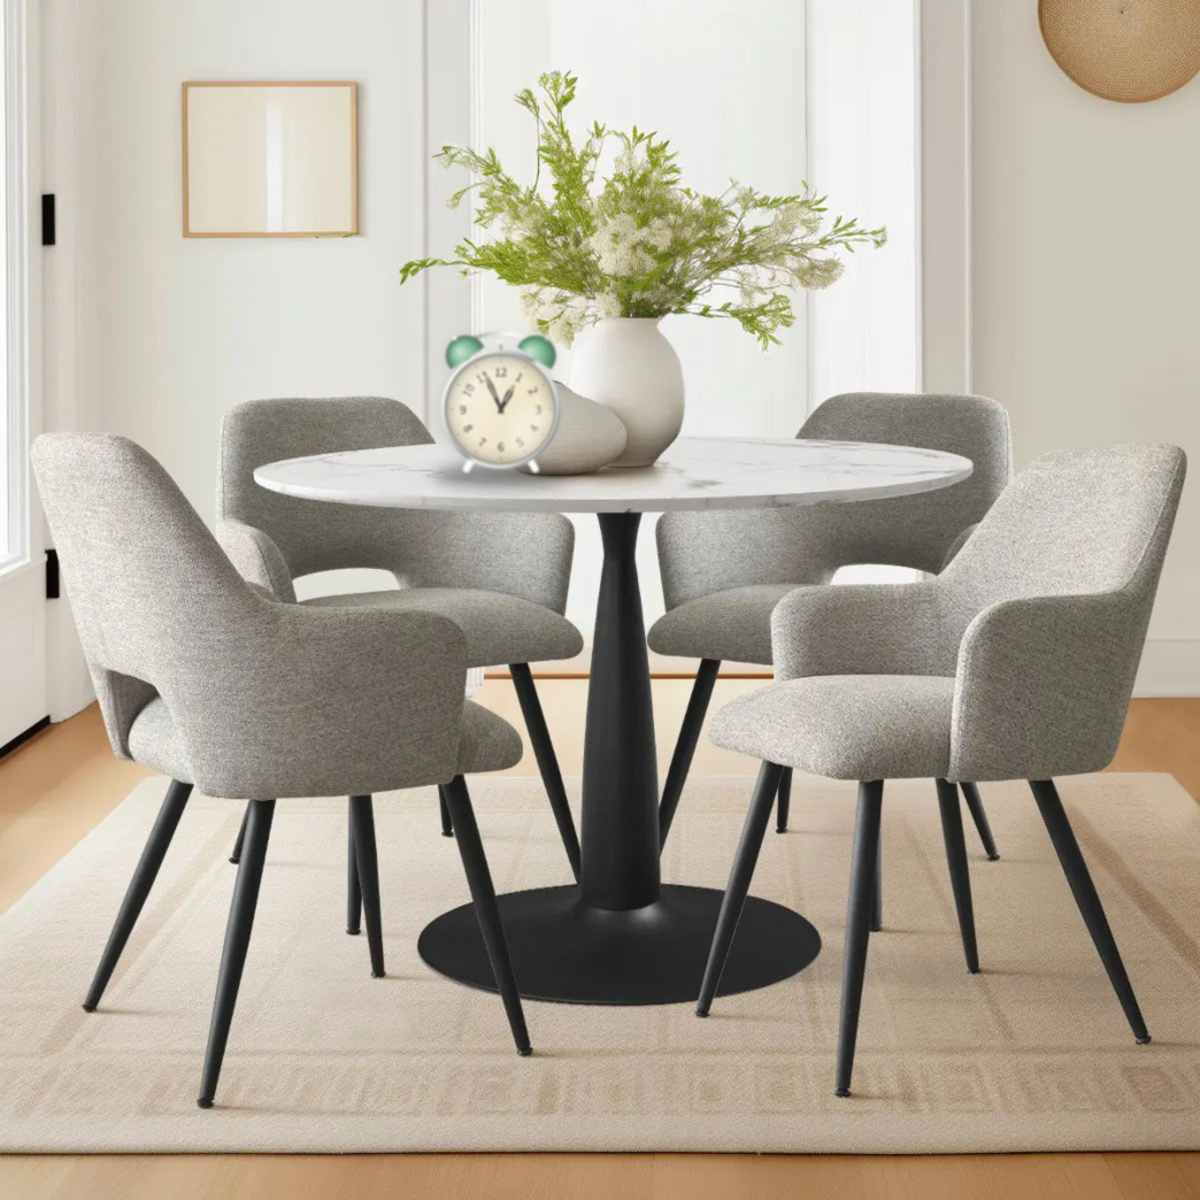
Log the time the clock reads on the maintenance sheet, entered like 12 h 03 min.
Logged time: 12 h 56 min
